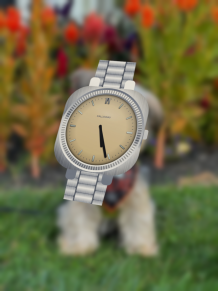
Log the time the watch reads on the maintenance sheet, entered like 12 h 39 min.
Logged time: 5 h 26 min
